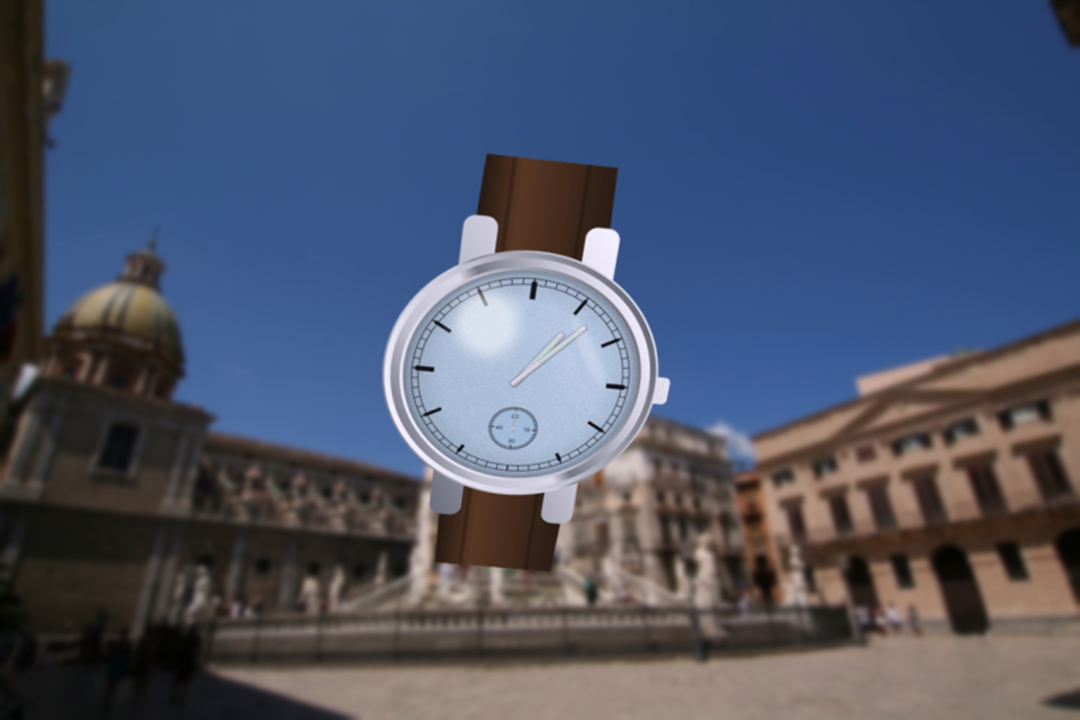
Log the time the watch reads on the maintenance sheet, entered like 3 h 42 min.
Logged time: 1 h 07 min
